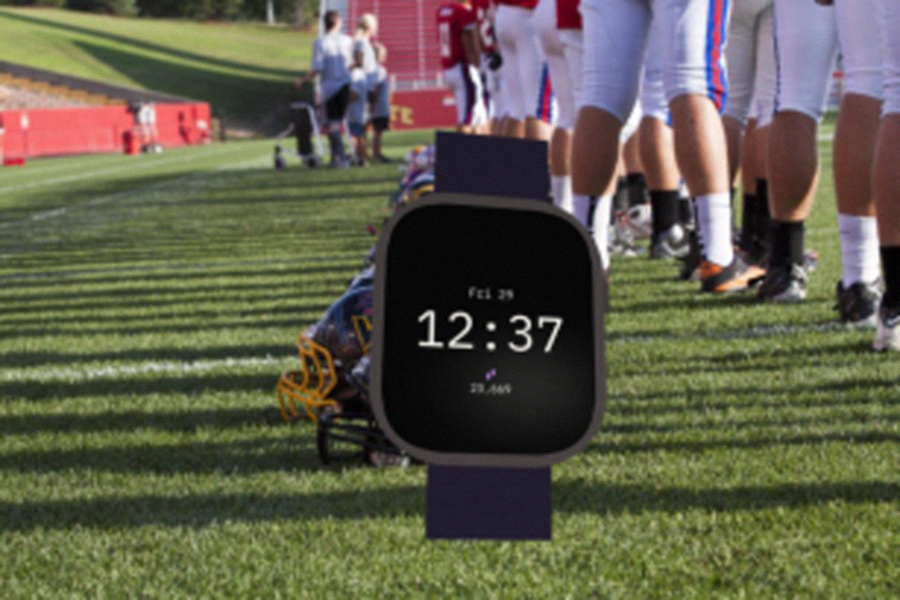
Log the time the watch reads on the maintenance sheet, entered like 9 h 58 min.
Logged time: 12 h 37 min
